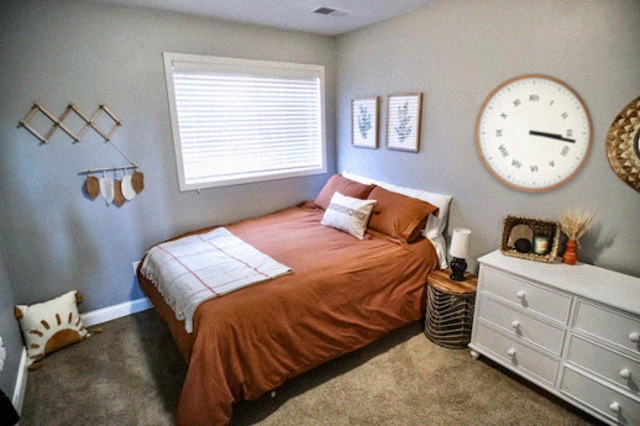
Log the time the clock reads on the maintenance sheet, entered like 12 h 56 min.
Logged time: 3 h 17 min
